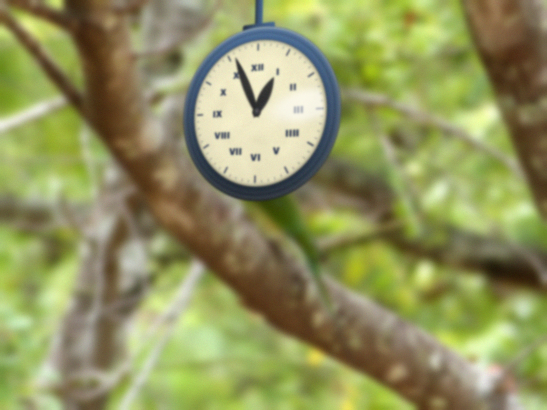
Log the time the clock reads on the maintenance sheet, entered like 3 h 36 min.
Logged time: 12 h 56 min
